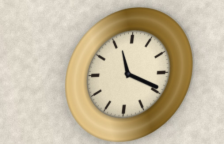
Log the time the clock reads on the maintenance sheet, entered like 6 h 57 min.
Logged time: 11 h 19 min
